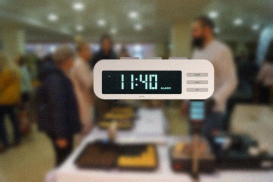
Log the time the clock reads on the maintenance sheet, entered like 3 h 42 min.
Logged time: 11 h 40 min
